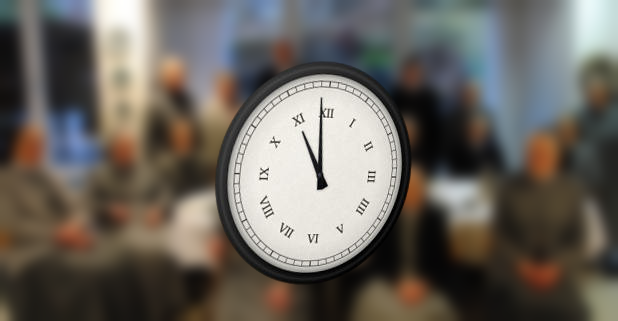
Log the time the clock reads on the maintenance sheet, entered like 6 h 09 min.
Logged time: 10 h 59 min
